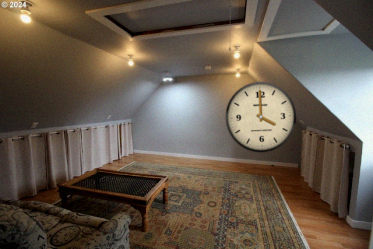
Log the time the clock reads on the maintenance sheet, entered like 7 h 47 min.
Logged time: 4 h 00 min
